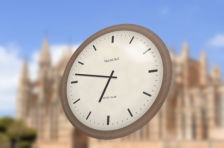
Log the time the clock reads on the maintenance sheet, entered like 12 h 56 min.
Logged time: 6 h 47 min
